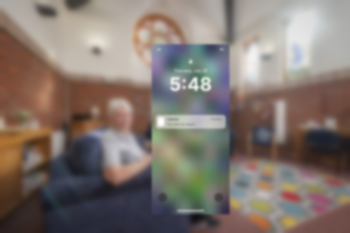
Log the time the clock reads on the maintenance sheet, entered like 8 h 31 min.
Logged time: 5 h 48 min
